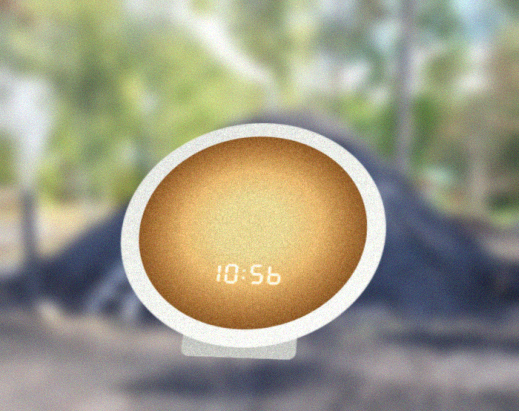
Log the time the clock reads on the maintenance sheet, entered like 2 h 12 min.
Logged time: 10 h 56 min
